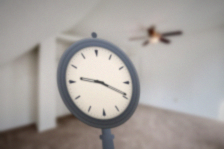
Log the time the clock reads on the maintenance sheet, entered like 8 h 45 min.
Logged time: 9 h 19 min
